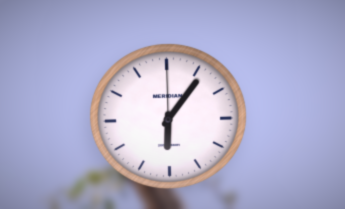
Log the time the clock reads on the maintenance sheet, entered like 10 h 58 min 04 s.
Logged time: 6 h 06 min 00 s
